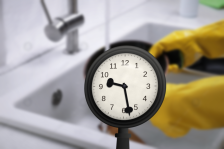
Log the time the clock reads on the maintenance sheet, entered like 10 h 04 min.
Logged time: 9 h 28 min
